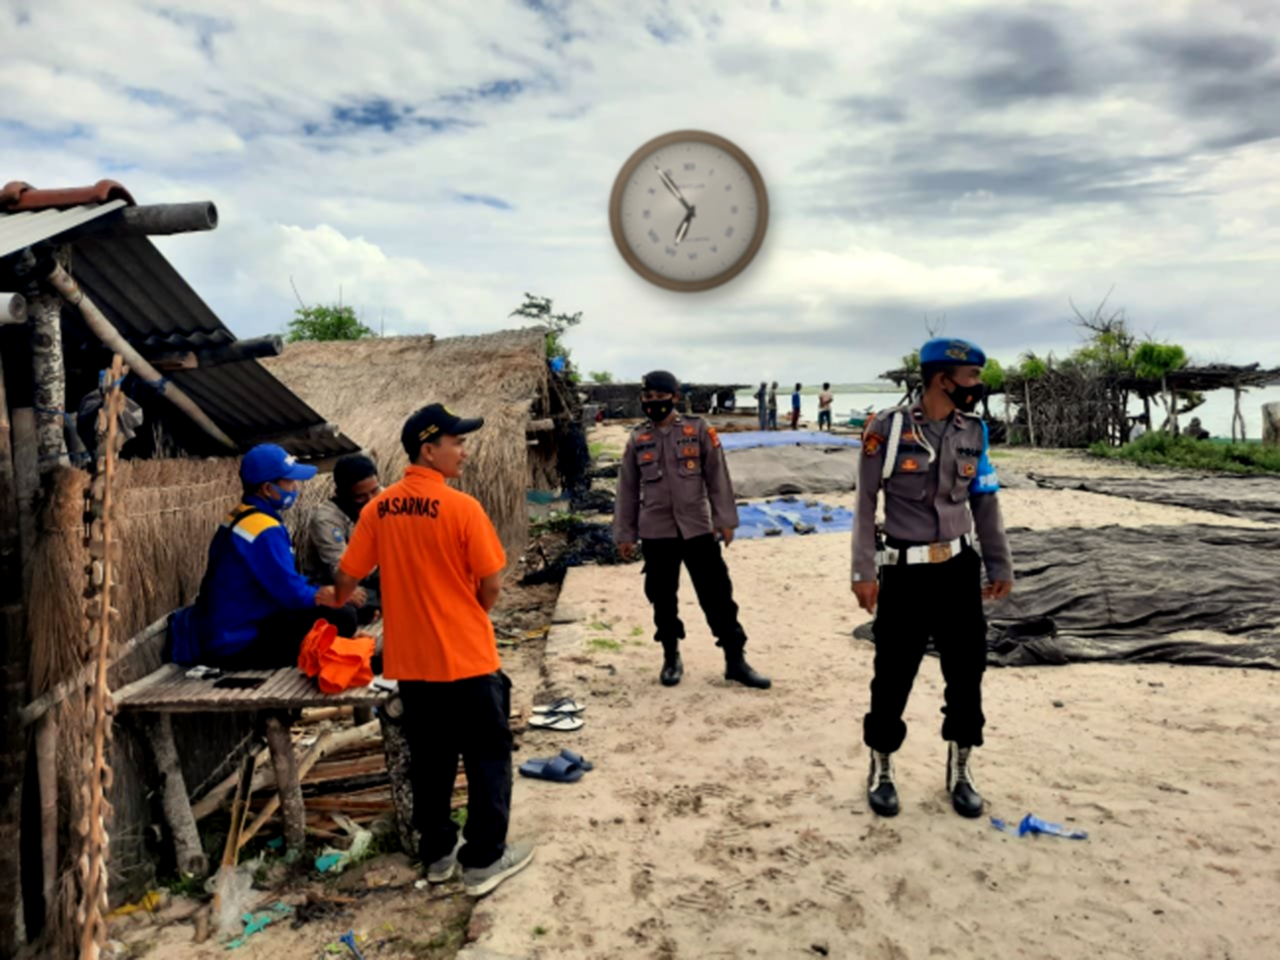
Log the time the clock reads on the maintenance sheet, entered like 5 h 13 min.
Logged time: 6 h 54 min
